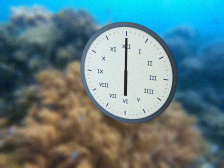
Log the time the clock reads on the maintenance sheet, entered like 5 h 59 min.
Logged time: 6 h 00 min
